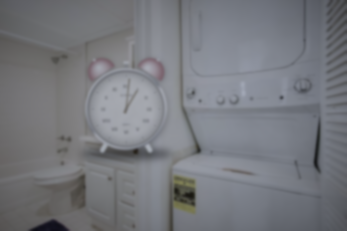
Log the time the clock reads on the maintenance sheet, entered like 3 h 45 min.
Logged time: 1 h 01 min
